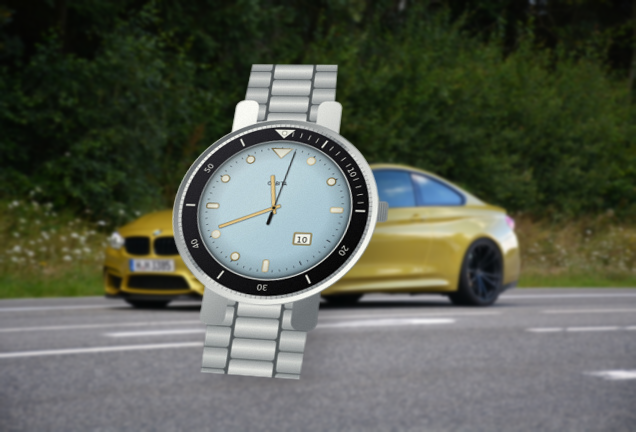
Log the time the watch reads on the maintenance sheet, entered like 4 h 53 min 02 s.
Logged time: 11 h 41 min 02 s
